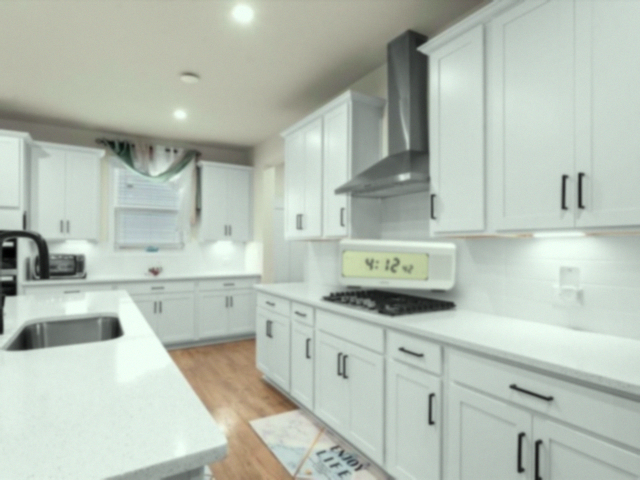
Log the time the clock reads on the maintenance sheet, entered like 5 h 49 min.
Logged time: 4 h 12 min
